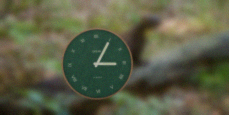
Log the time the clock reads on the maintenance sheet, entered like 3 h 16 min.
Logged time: 3 h 05 min
